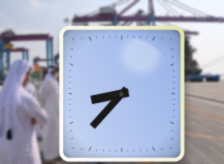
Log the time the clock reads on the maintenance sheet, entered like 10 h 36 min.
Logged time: 8 h 37 min
